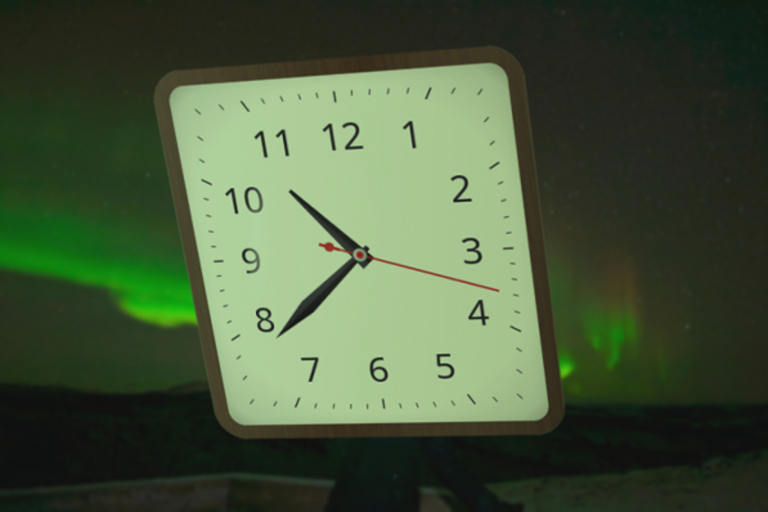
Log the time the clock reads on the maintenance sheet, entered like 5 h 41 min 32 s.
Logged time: 10 h 38 min 18 s
